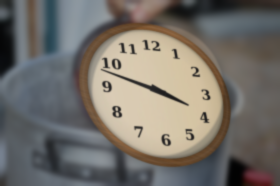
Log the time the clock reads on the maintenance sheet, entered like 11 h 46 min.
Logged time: 3 h 48 min
